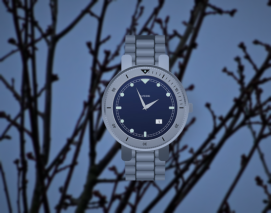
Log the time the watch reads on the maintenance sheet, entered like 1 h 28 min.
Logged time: 1 h 56 min
